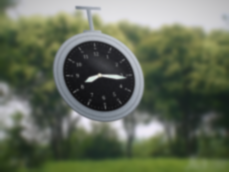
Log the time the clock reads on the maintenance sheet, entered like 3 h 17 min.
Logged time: 8 h 16 min
